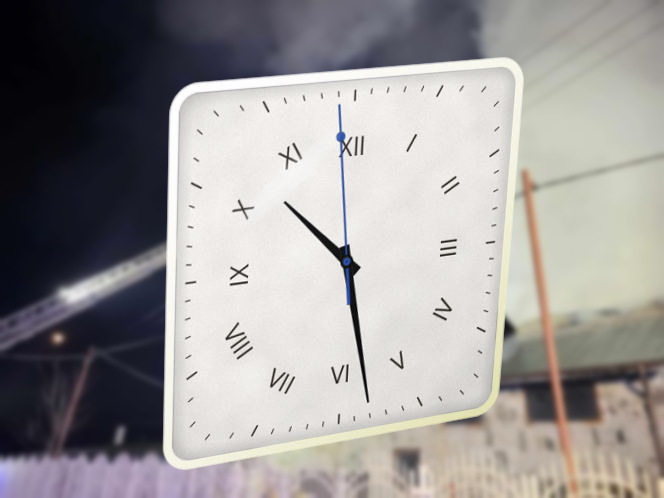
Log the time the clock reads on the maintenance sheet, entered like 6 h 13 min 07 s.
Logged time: 10 h 27 min 59 s
